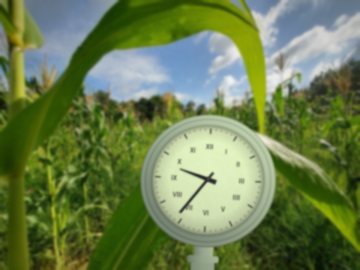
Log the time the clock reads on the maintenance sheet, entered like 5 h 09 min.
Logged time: 9 h 36 min
